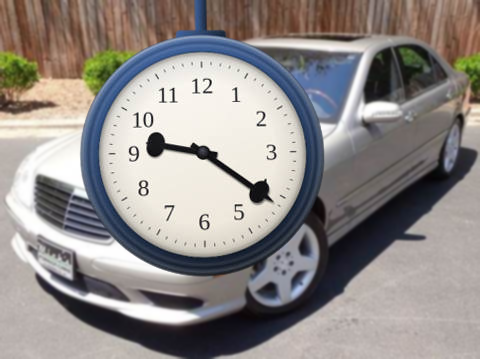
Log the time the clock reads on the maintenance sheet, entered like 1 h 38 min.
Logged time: 9 h 21 min
